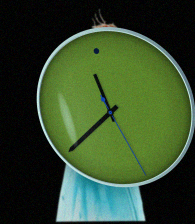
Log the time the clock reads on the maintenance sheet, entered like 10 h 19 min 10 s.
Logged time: 11 h 39 min 27 s
